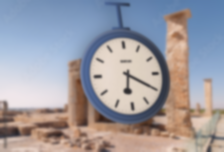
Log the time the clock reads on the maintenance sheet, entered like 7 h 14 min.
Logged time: 6 h 20 min
